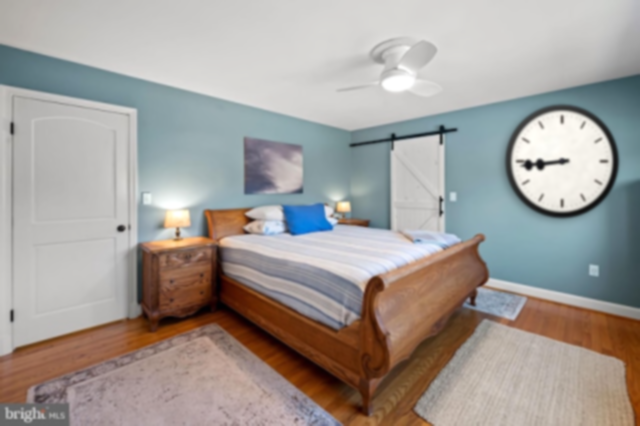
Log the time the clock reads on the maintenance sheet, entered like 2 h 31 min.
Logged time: 8 h 44 min
